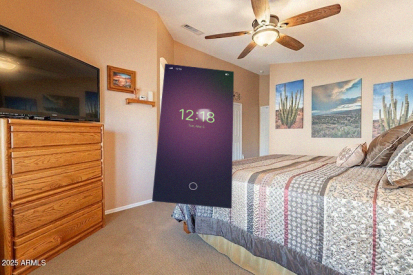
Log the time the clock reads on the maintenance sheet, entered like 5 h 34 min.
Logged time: 12 h 18 min
